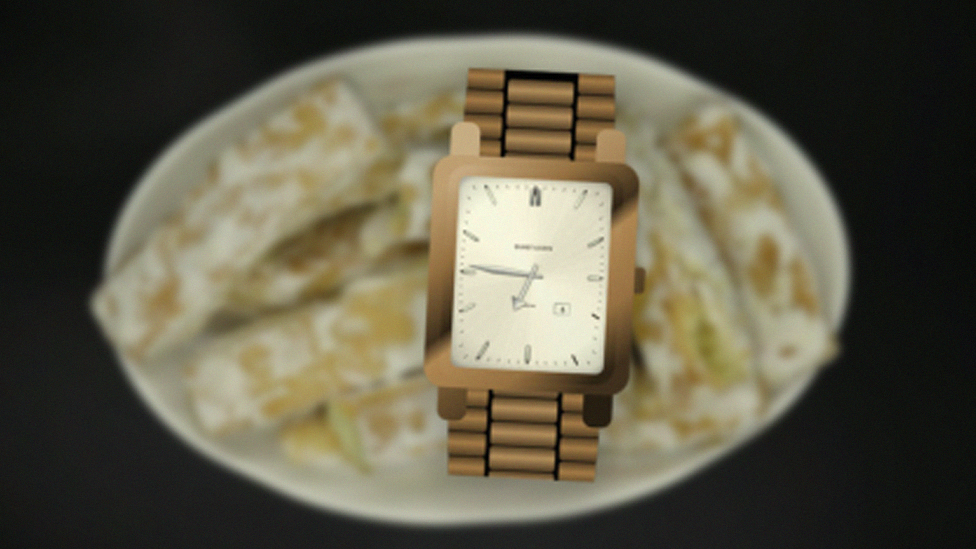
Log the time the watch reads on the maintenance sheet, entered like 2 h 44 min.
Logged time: 6 h 46 min
